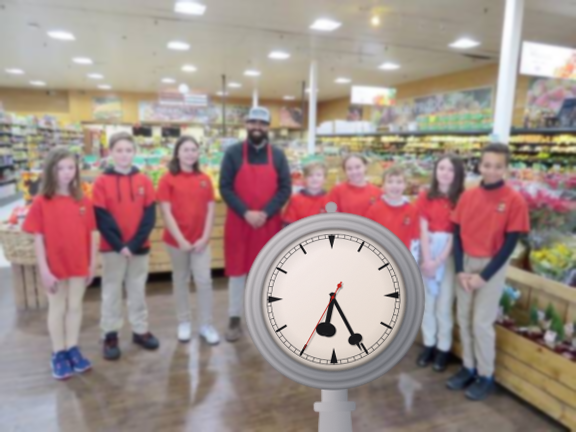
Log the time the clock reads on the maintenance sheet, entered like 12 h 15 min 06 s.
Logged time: 6 h 25 min 35 s
